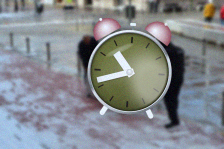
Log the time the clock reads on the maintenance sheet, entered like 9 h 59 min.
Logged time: 10 h 42 min
